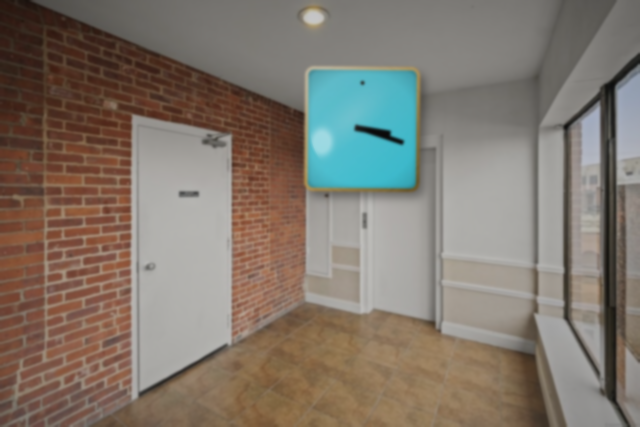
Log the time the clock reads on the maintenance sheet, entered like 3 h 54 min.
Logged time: 3 h 18 min
